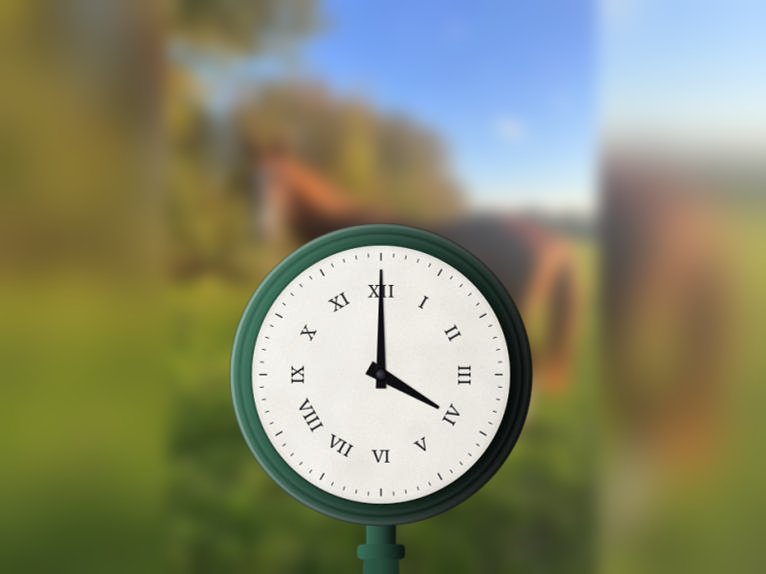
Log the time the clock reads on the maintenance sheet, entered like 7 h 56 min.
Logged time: 4 h 00 min
